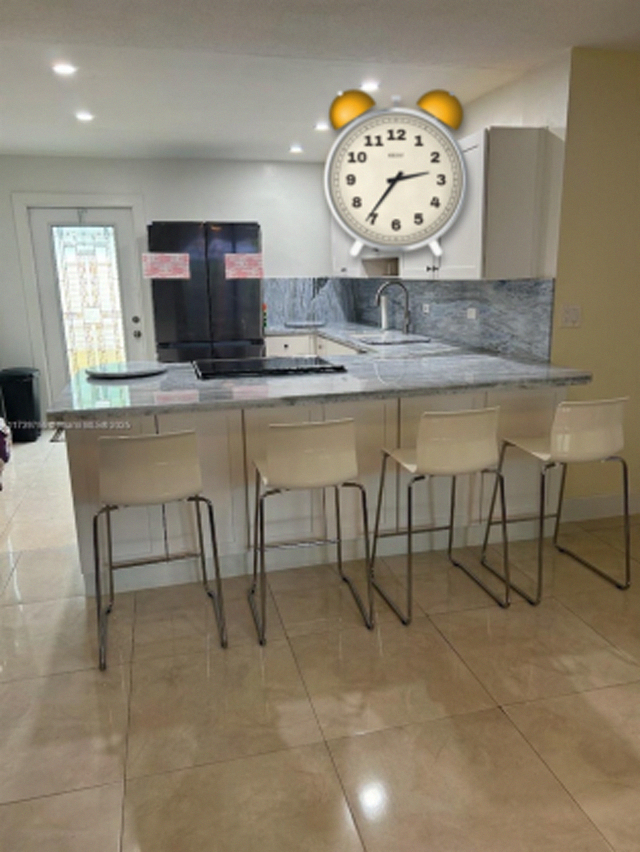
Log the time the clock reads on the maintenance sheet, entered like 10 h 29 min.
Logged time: 2 h 36 min
